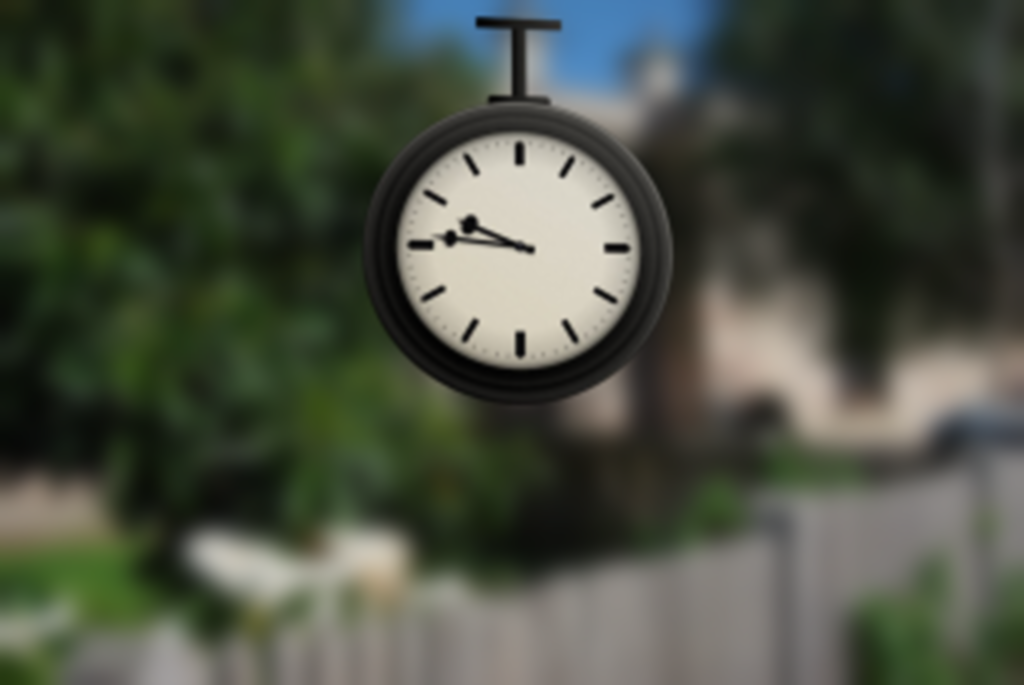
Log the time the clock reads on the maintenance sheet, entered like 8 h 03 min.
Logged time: 9 h 46 min
